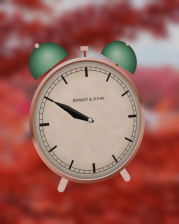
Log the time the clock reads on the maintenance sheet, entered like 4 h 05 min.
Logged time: 9 h 50 min
